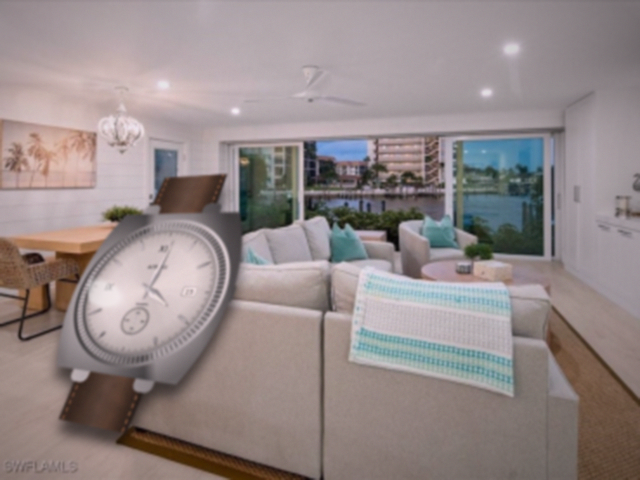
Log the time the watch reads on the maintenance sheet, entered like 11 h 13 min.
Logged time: 4 h 01 min
